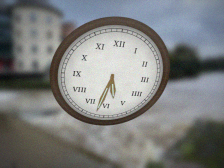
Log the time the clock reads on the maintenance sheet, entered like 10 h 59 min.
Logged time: 5 h 32 min
